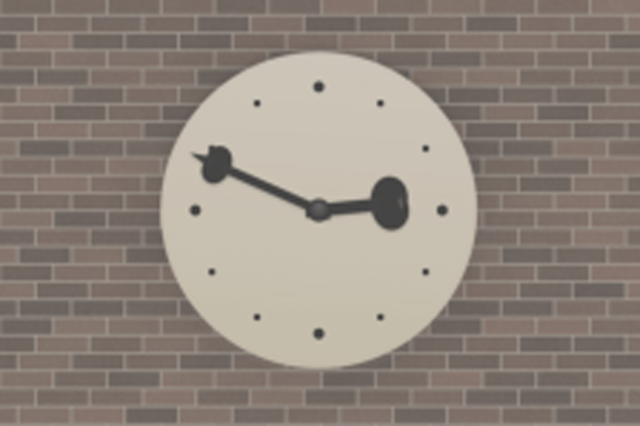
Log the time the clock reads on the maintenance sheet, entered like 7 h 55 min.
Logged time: 2 h 49 min
